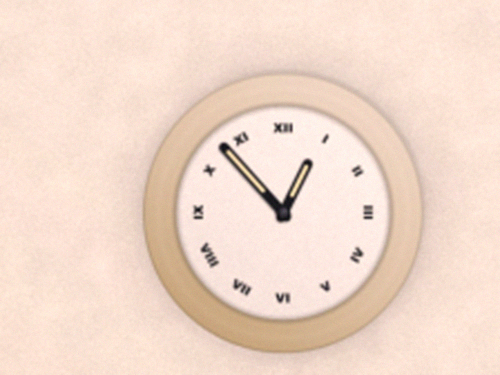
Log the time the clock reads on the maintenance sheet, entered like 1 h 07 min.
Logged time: 12 h 53 min
